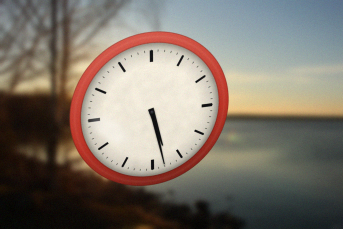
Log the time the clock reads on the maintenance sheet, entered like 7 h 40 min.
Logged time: 5 h 28 min
